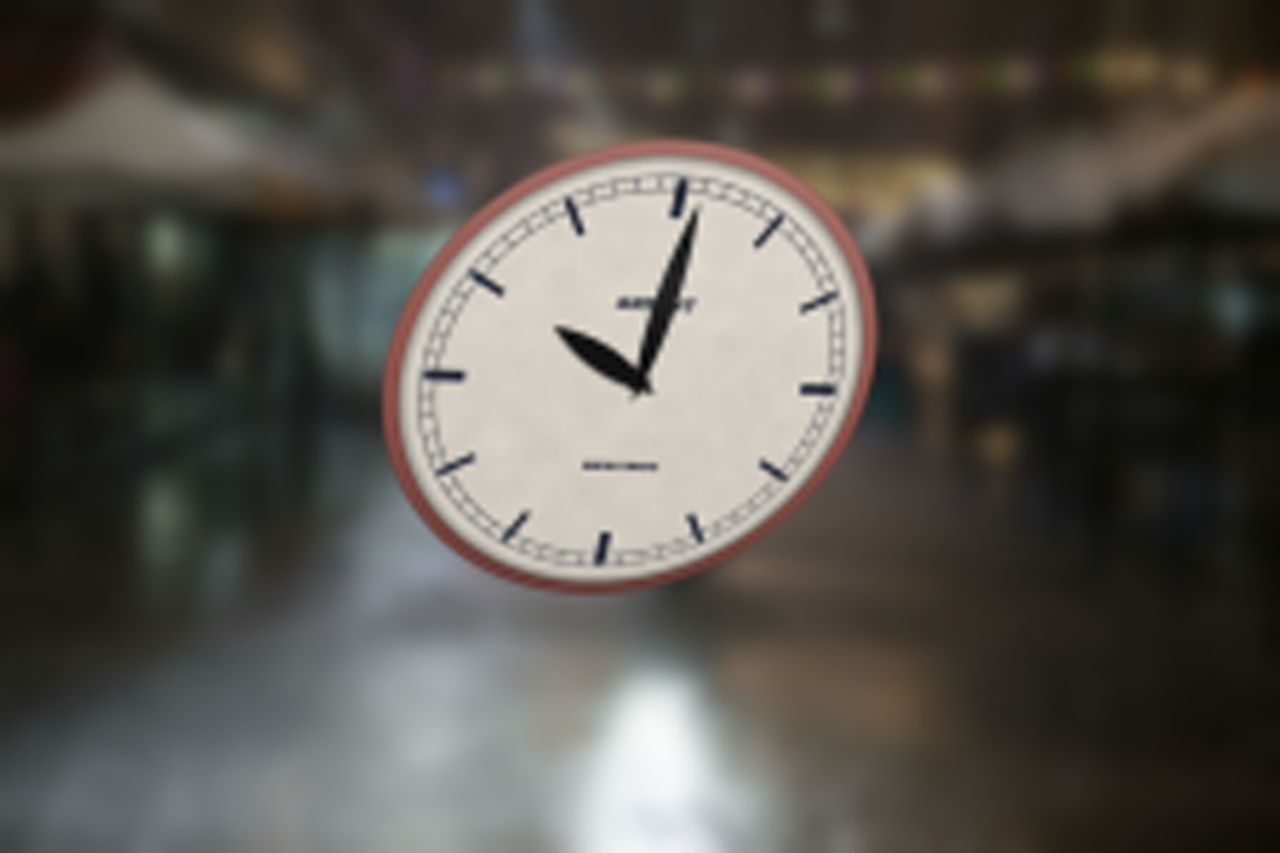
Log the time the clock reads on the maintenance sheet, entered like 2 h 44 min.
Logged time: 10 h 01 min
